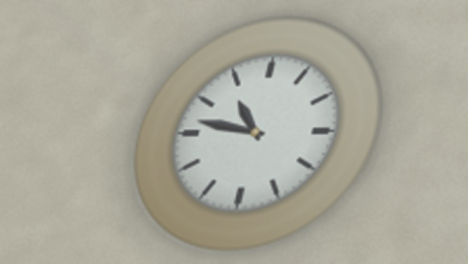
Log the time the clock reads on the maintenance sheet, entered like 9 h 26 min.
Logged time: 10 h 47 min
